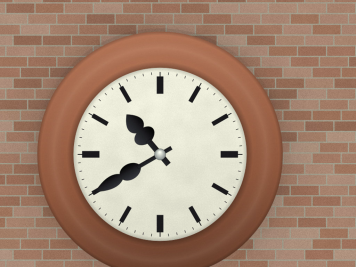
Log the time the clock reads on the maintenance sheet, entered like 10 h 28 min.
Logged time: 10 h 40 min
